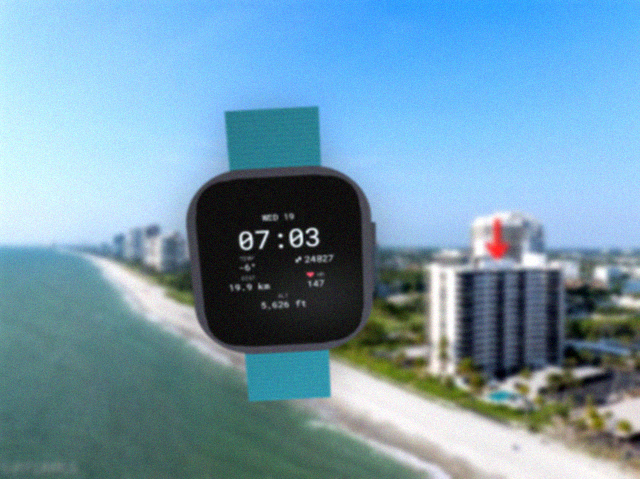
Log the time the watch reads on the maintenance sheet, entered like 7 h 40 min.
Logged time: 7 h 03 min
